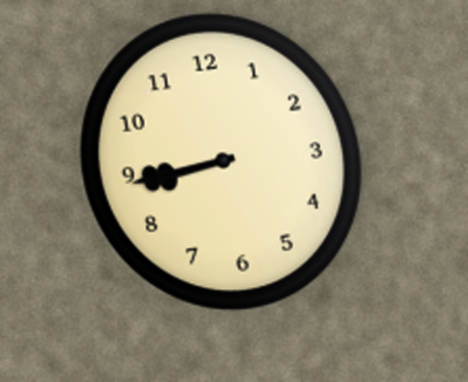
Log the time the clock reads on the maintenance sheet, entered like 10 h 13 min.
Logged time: 8 h 44 min
